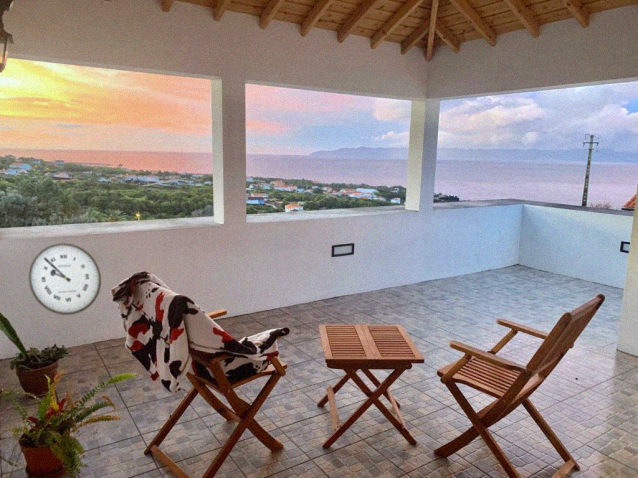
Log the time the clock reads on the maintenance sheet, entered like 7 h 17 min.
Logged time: 9 h 53 min
